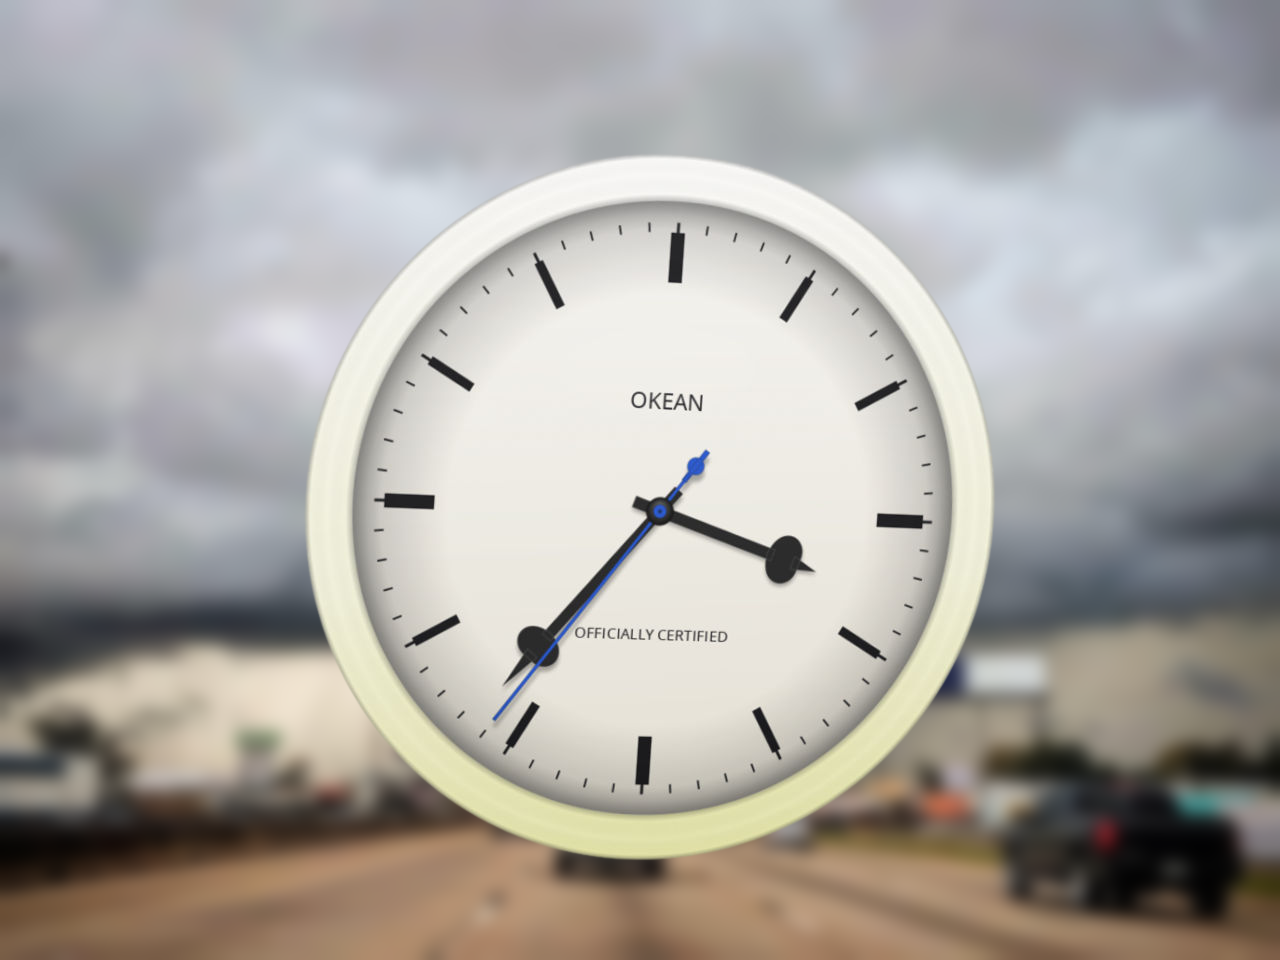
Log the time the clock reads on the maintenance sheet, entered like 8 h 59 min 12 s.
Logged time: 3 h 36 min 36 s
